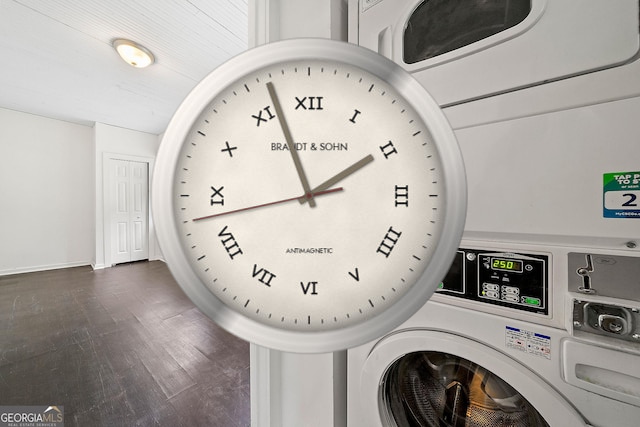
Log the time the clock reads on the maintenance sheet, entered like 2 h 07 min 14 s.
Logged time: 1 h 56 min 43 s
